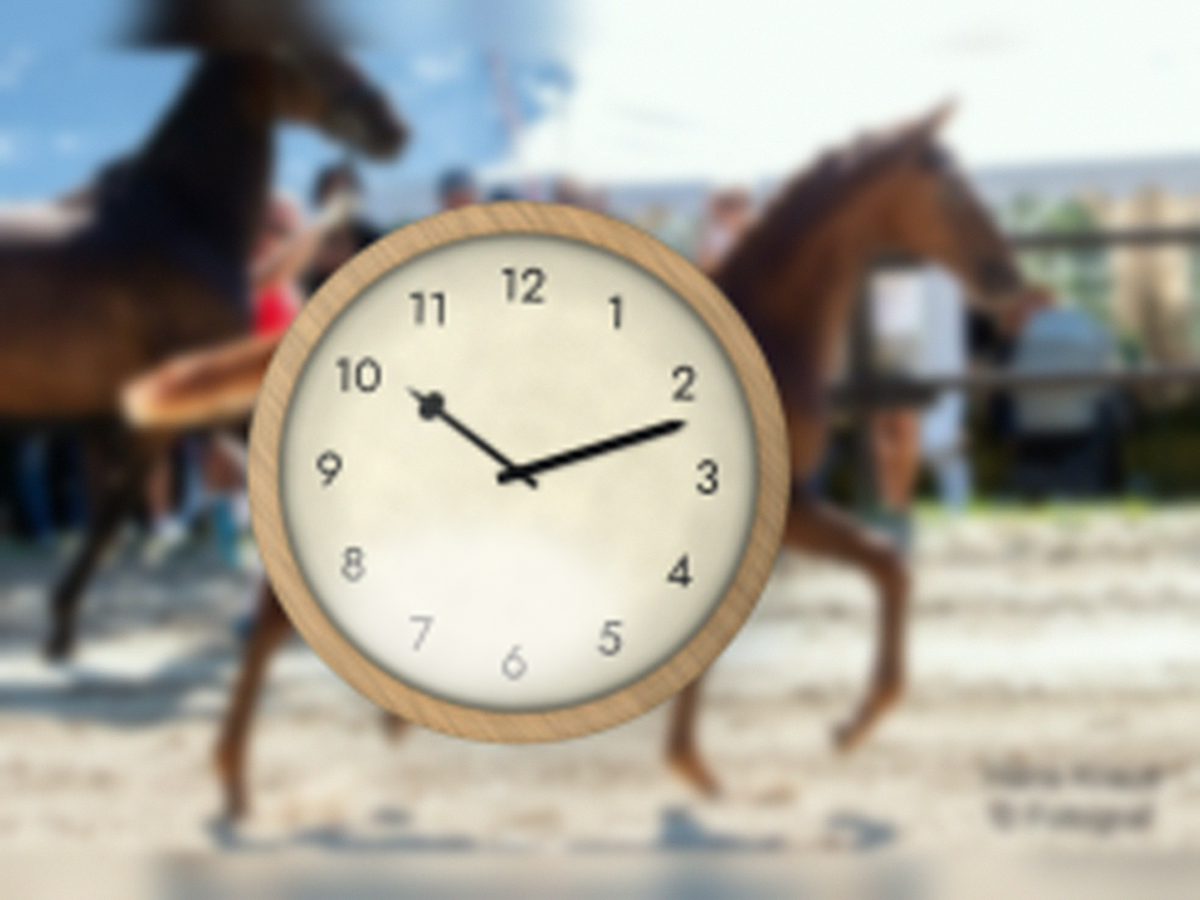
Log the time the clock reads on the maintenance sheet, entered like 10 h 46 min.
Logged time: 10 h 12 min
